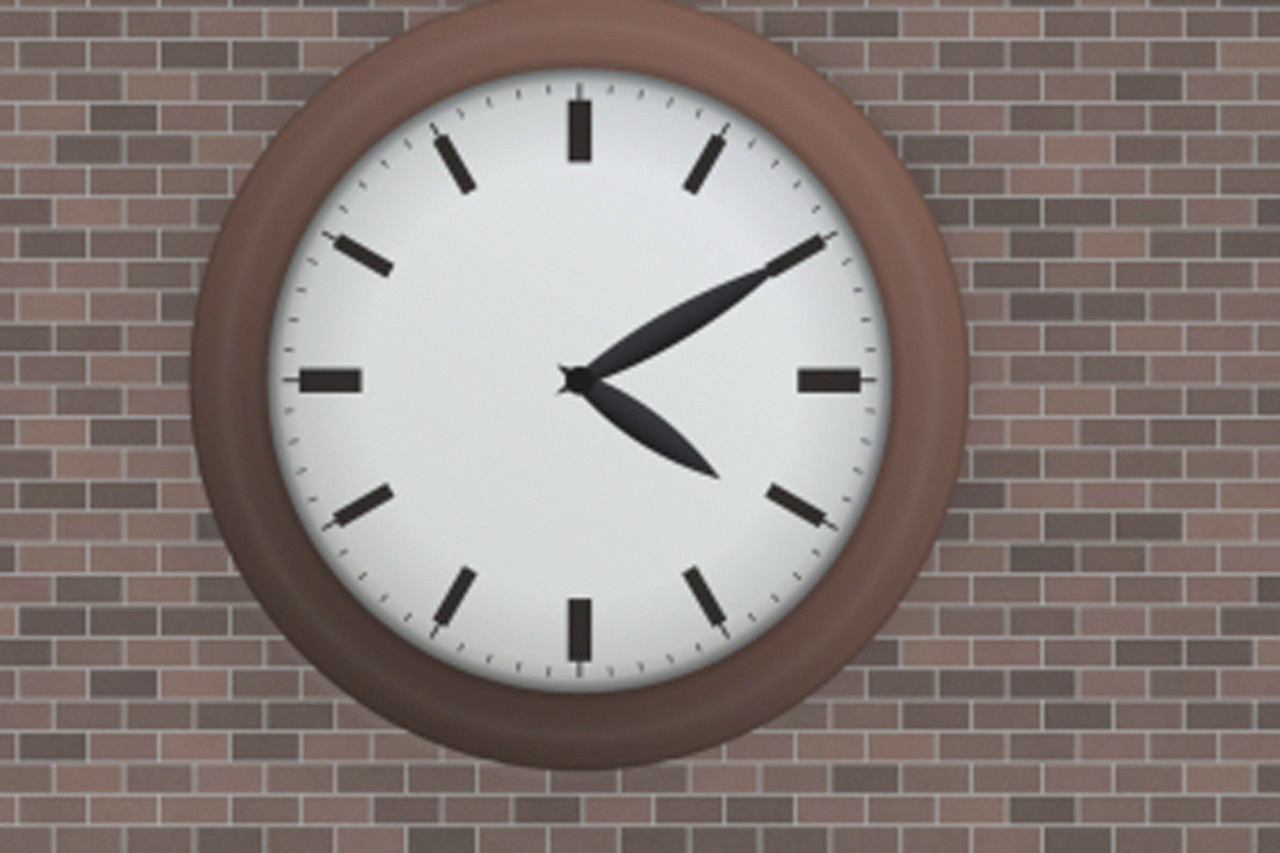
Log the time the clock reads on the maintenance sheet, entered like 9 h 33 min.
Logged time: 4 h 10 min
